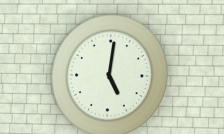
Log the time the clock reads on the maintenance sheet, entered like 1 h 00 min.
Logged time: 5 h 01 min
